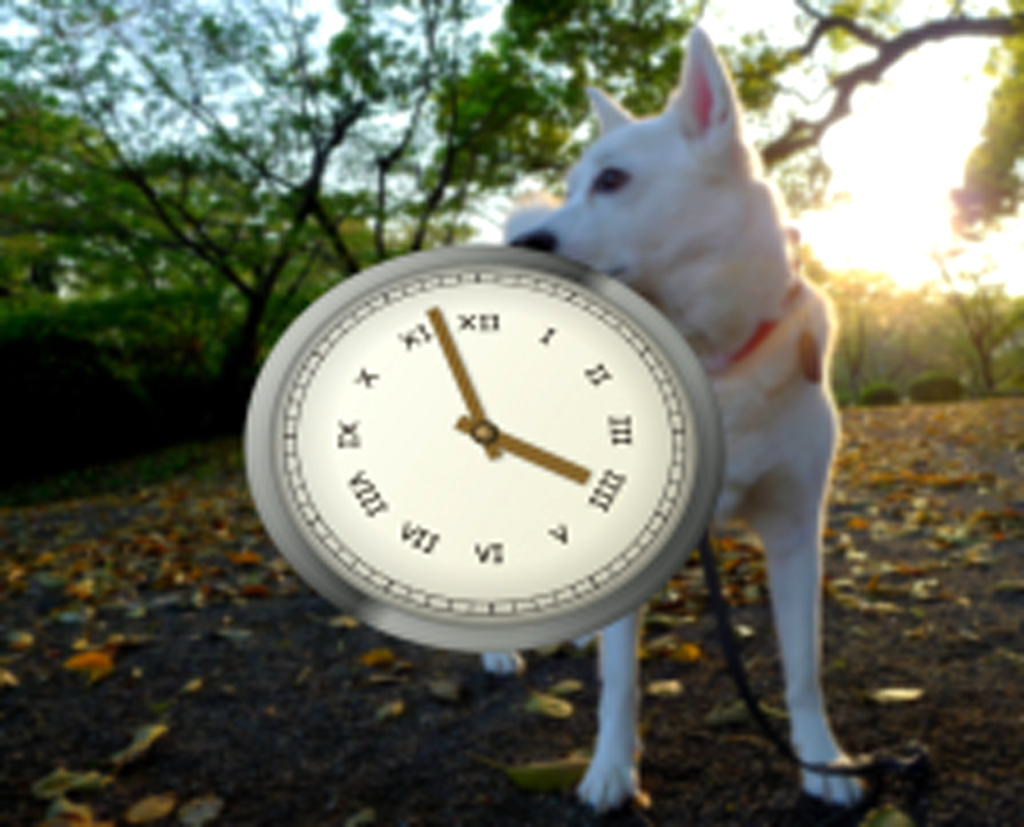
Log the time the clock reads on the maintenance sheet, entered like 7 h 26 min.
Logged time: 3 h 57 min
